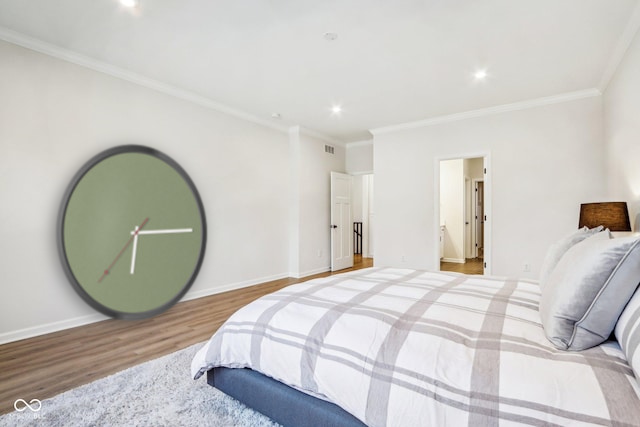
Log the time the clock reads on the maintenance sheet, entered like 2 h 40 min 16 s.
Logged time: 6 h 14 min 37 s
